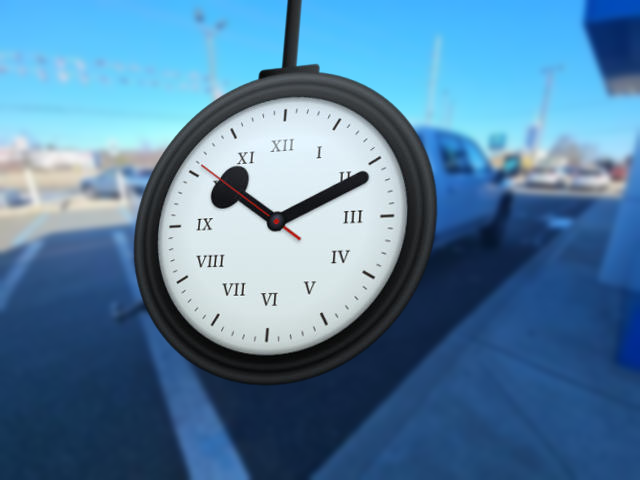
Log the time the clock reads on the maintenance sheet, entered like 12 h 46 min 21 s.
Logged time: 10 h 10 min 51 s
